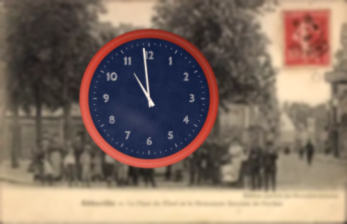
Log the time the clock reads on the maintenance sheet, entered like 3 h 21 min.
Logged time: 10 h 59 min
